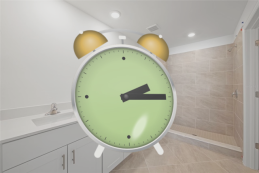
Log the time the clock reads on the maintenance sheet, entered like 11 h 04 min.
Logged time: 2 h 15 min
